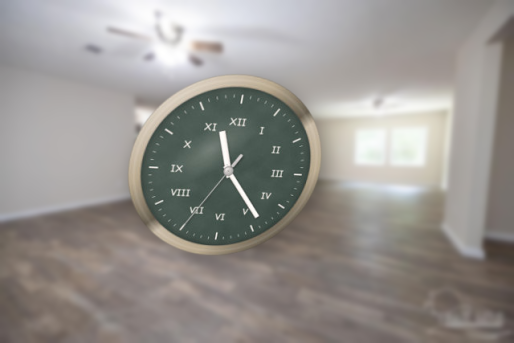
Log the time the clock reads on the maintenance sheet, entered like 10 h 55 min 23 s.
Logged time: 11 h 23 min 35 s
